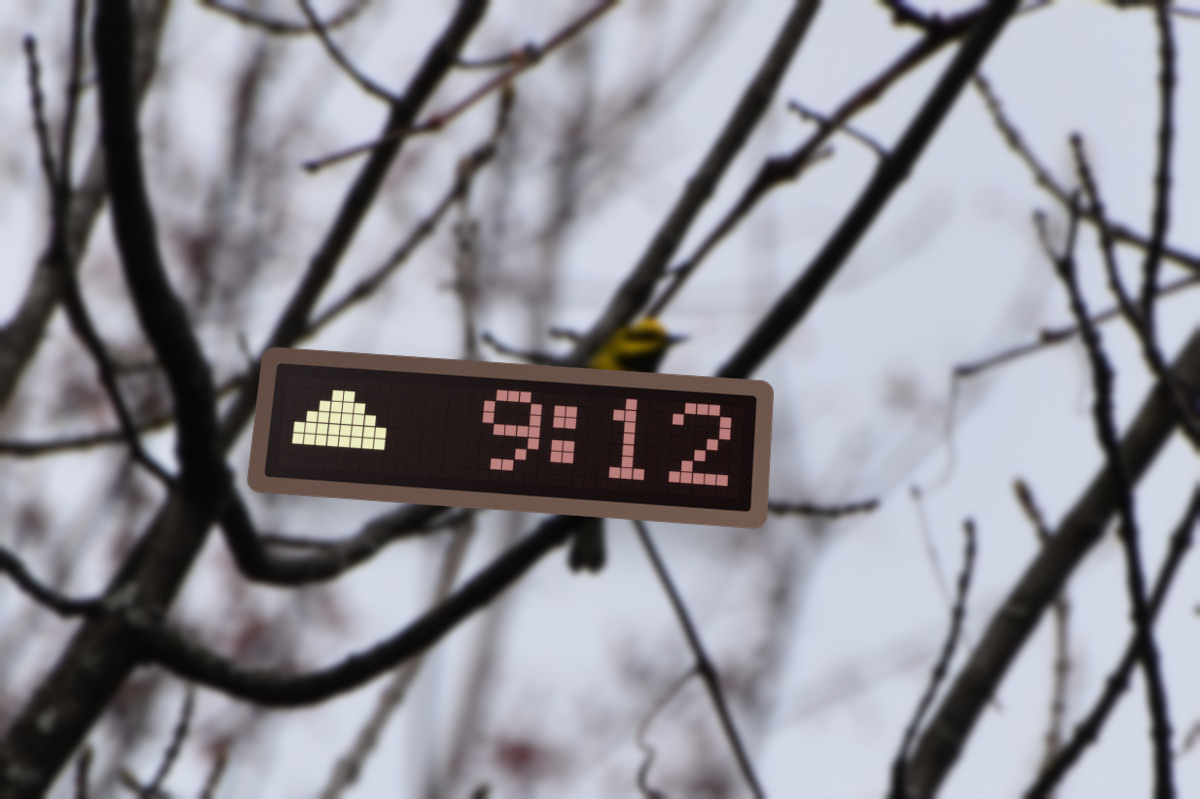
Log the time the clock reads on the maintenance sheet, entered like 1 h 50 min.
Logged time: 9 h 12 min
